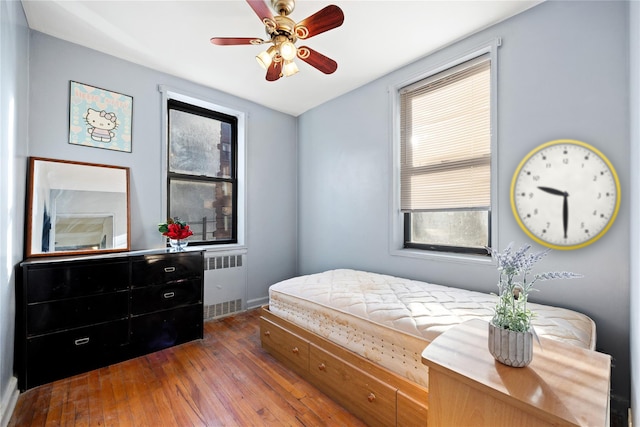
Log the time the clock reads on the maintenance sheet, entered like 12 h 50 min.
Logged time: 9 h 30 min
